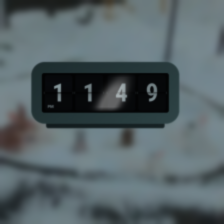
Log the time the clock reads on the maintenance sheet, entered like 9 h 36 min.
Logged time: 11 h 49 min
